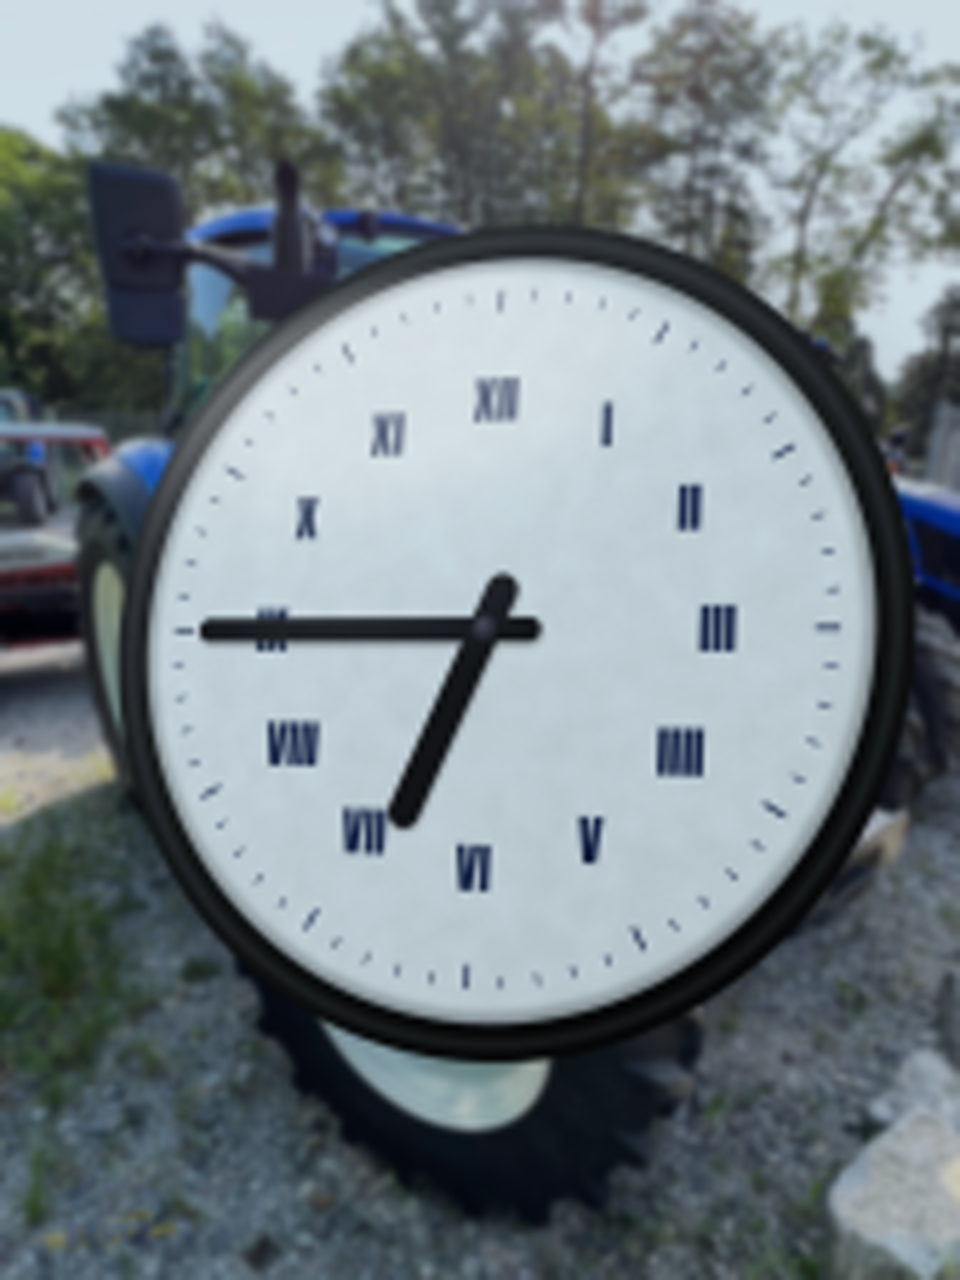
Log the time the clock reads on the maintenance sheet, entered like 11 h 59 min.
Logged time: 6 h 45 min
